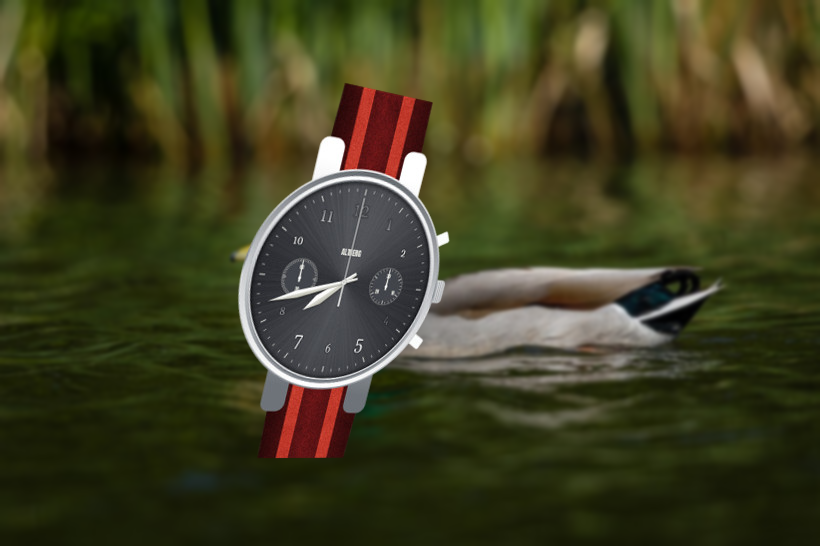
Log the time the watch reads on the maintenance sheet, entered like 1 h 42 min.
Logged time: 7 h 42 min
